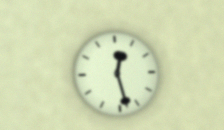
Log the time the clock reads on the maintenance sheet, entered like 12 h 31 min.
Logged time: 12 h 28 min
